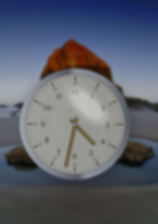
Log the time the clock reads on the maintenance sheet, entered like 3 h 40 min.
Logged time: 4 h 32 min
